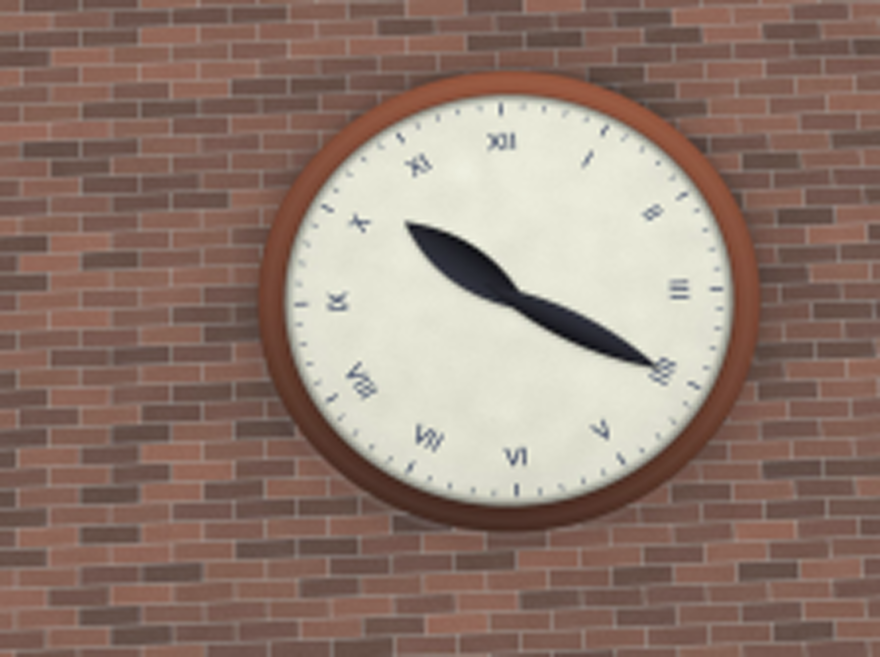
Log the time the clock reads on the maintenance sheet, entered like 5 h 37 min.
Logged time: 10 h 20 min
